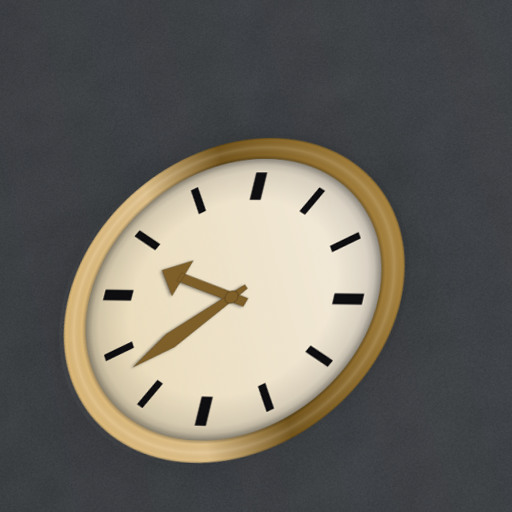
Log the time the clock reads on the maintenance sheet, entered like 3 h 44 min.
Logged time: 9 h 38 min
